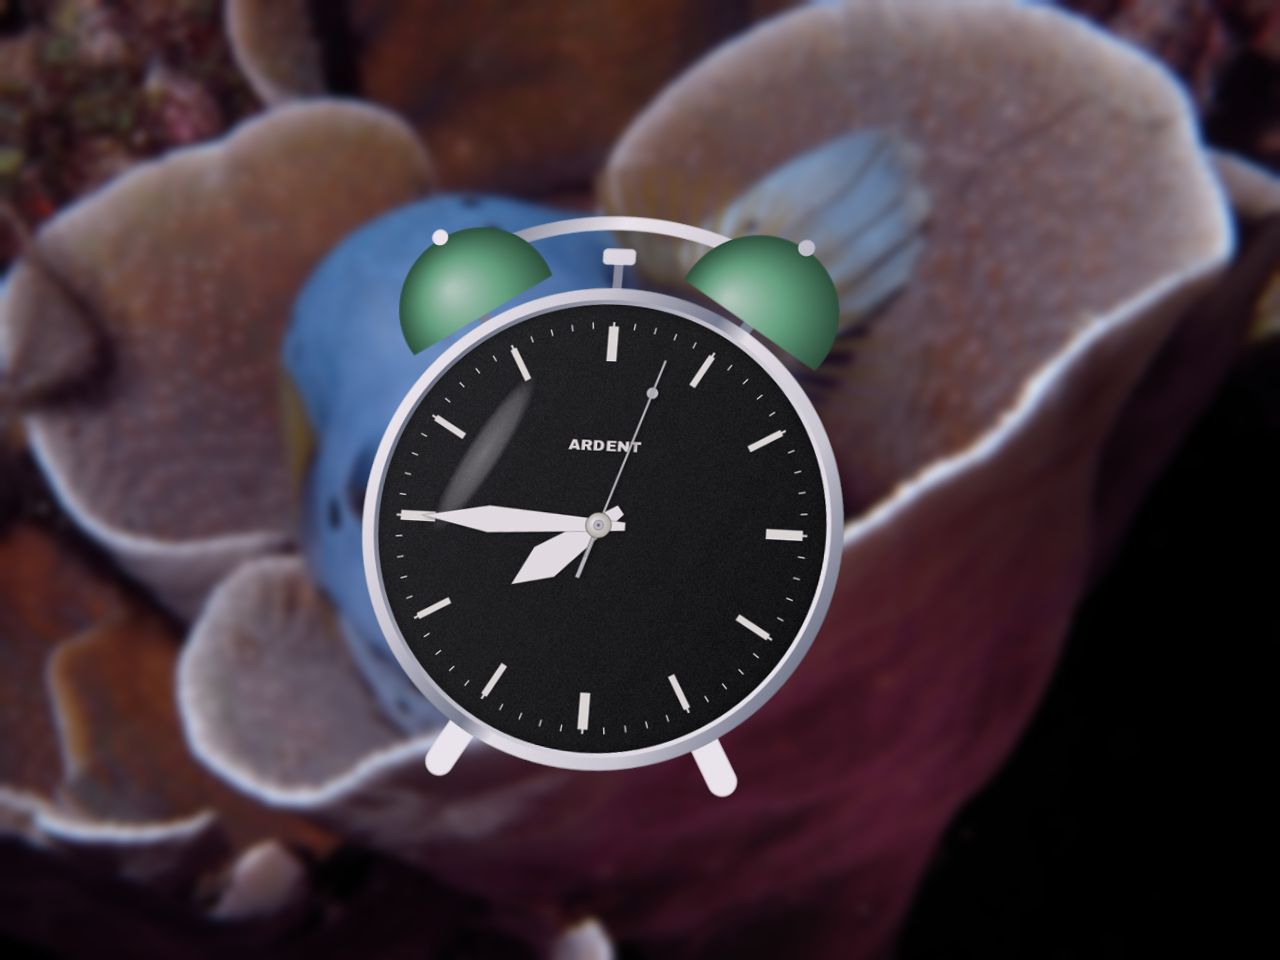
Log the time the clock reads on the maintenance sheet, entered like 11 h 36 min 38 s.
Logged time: 7 h 45 min 03 s
